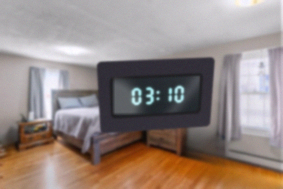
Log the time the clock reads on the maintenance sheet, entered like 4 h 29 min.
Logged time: 3 h 10 min
